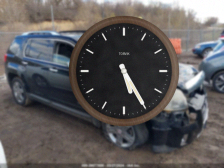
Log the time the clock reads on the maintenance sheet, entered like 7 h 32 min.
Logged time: 5 h 25 min
